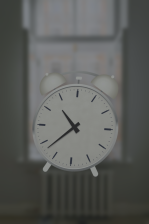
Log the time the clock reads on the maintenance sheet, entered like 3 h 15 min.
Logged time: 10 h 38 min
